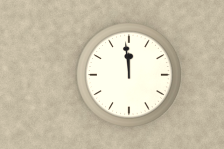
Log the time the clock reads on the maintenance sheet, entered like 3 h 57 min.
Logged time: 11 h 59 min
